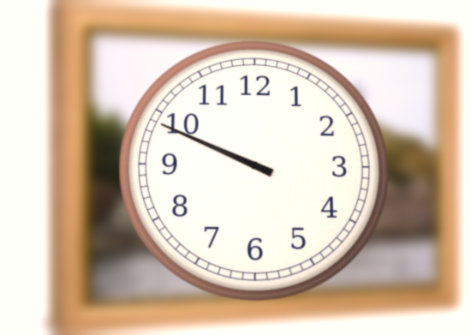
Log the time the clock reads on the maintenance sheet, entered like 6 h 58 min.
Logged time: 9 h 49 min
